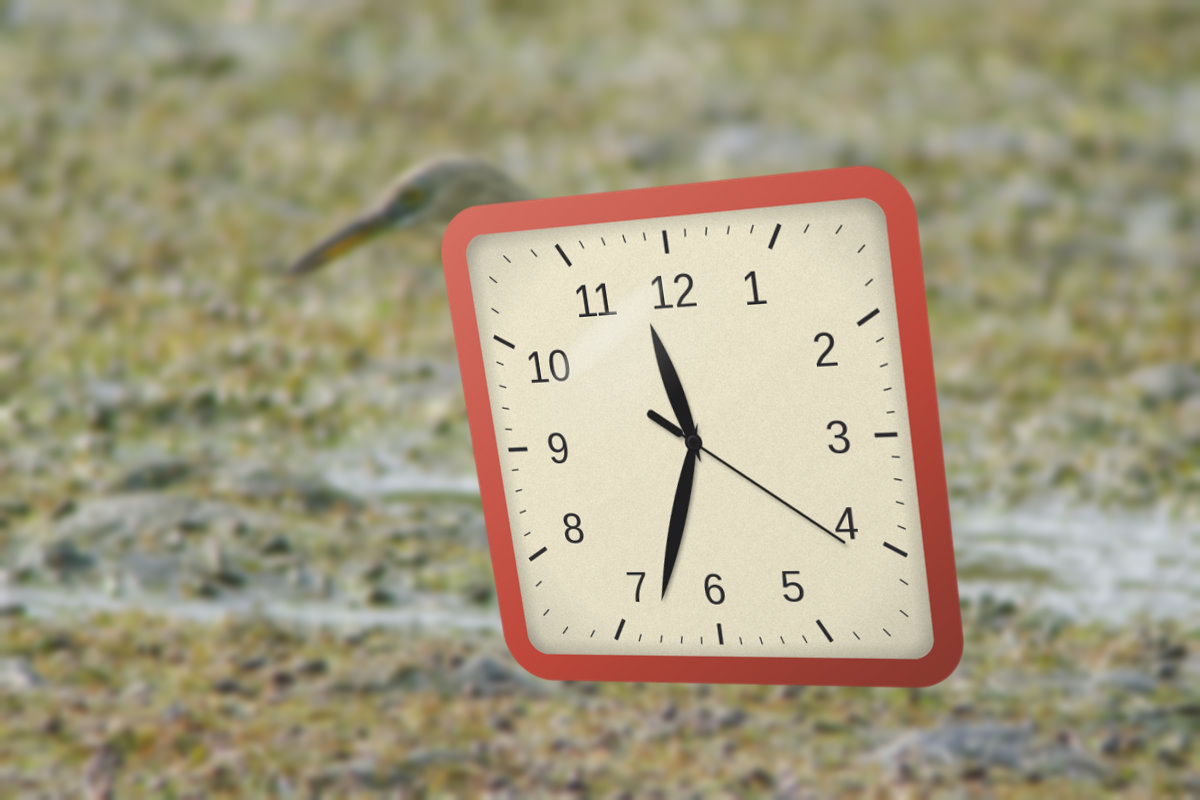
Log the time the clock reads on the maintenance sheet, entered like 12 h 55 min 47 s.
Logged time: 11 h 33 min 21 s
